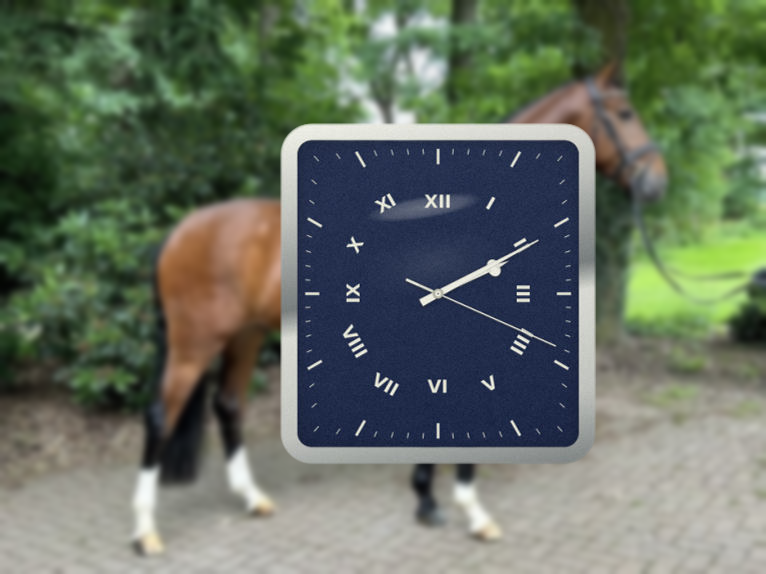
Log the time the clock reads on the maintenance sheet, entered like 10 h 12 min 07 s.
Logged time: 2 h 10 min 19 s
